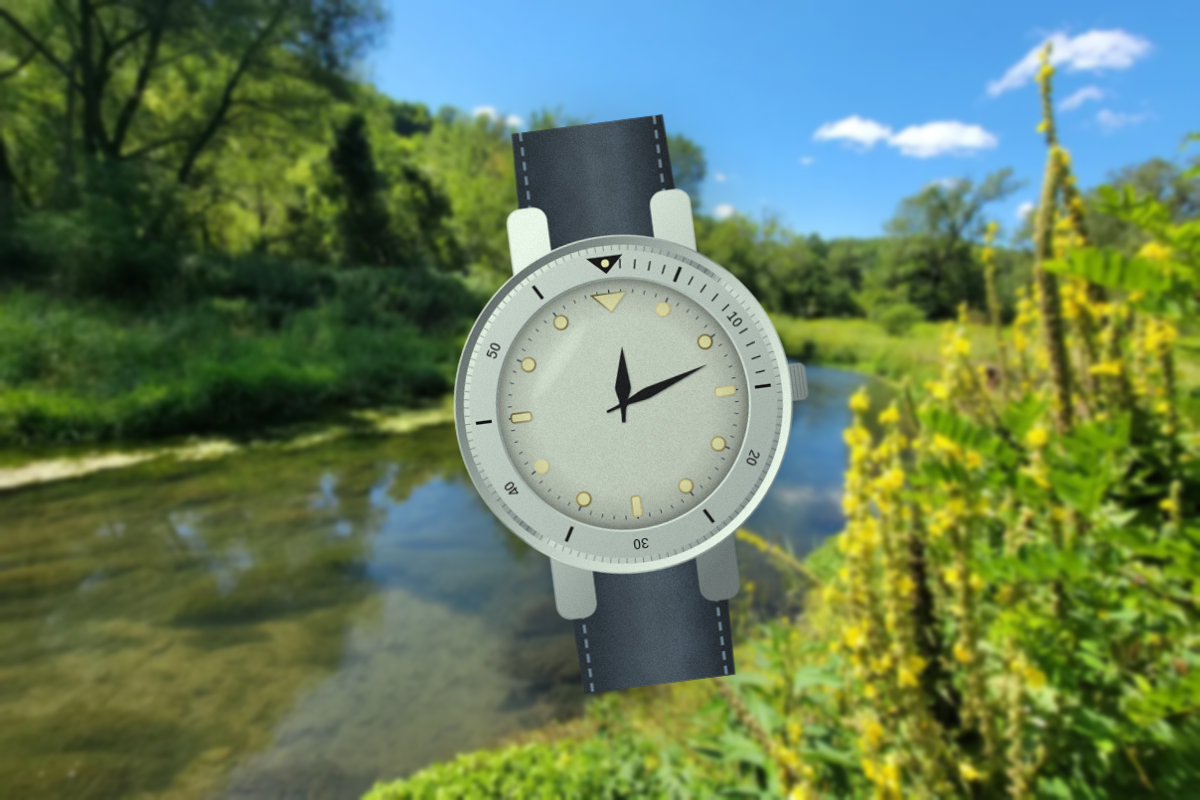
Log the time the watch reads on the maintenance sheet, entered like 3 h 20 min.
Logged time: 12 h 12 min
